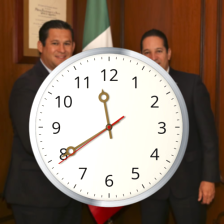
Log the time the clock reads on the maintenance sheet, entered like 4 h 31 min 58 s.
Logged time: 11 h 39 min 39 s
